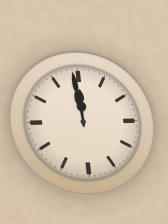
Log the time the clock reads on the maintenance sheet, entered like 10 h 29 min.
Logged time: 11 h 59 min
